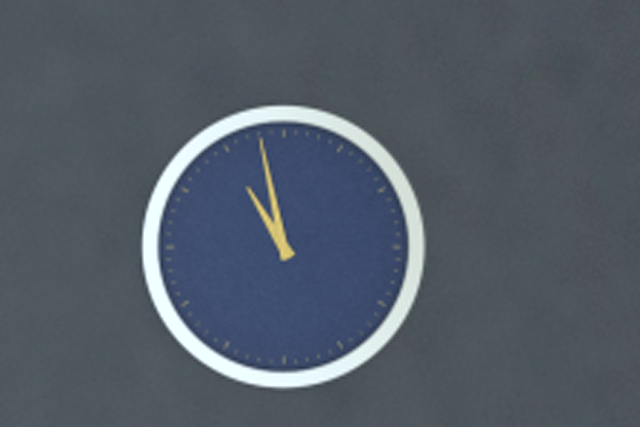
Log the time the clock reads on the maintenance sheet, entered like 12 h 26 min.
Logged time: 10 h 58 min
